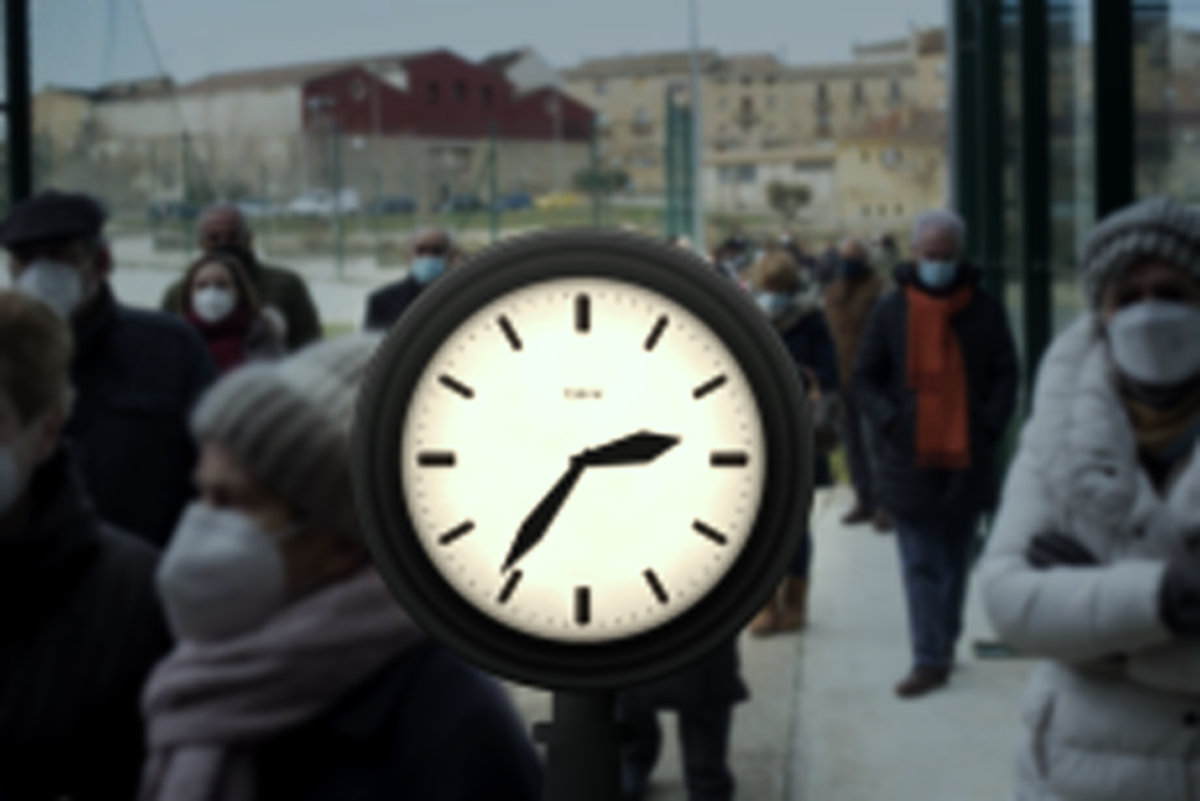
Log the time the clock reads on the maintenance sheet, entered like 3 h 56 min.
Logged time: 2 h 36 min
